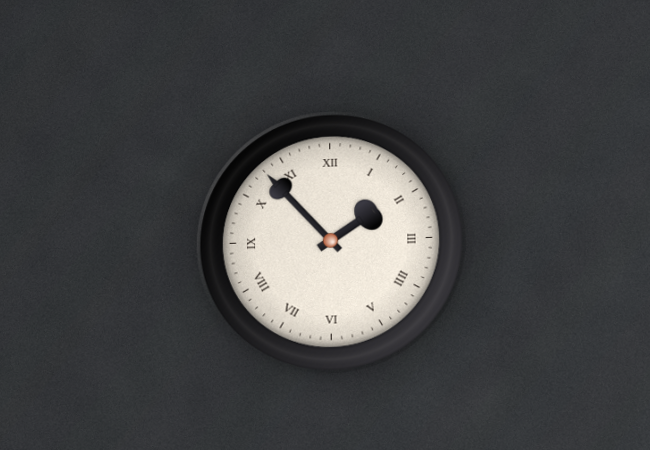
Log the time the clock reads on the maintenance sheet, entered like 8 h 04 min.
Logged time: 1 h 53 min
